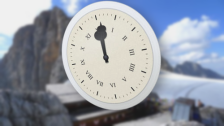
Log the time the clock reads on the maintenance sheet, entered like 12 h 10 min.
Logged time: 12 h 01 min
